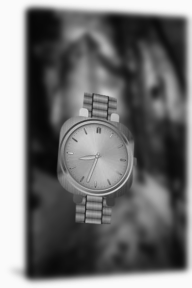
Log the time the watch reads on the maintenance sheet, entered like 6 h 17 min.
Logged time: 8 h 33 min
